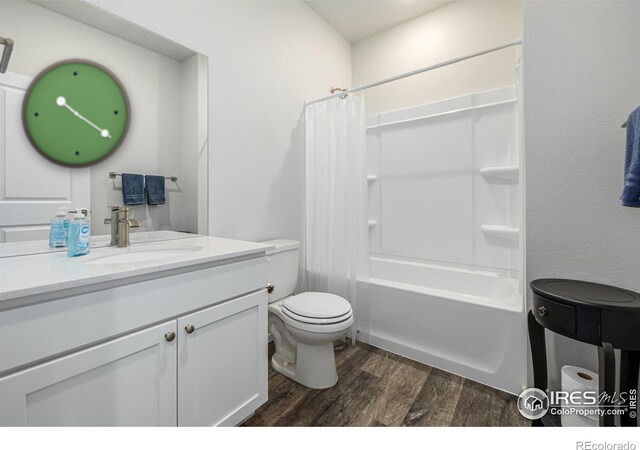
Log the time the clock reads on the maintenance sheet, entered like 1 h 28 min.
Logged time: 10 h 21 min
